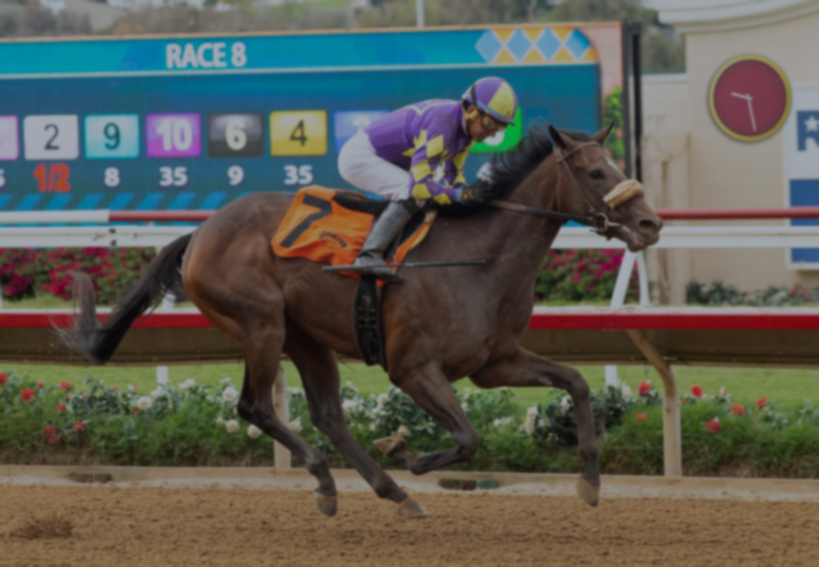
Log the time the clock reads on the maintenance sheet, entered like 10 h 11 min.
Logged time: 9 h 28 min
